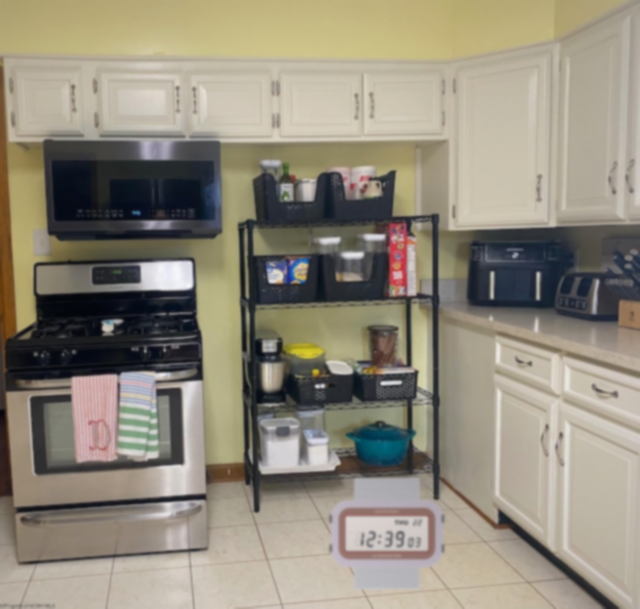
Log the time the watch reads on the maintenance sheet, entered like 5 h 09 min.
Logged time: 12 h 39 min
